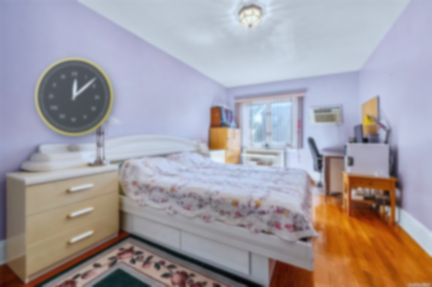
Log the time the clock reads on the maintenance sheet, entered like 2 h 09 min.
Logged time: 12 h 08 min
